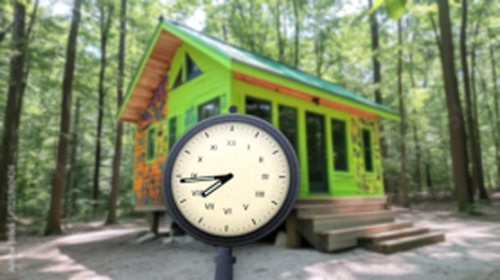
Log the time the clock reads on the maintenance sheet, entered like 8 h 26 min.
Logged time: 7 h 44 min
